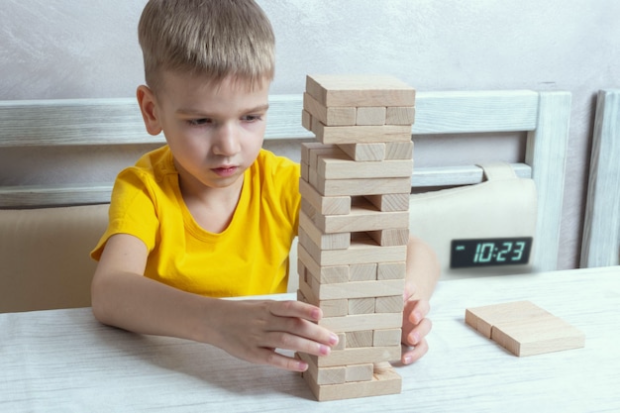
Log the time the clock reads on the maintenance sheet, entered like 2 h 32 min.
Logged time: 10 h 23 min
